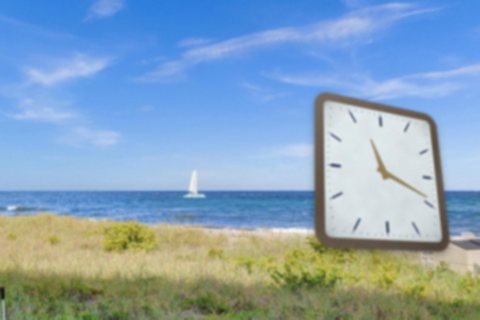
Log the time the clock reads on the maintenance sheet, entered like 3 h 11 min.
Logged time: 11 h 19 min
